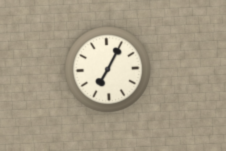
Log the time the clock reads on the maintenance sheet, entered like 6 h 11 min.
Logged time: 7 h 05 min
